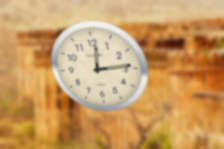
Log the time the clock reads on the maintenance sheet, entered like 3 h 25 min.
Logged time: 12 h 14 min
